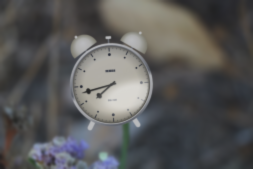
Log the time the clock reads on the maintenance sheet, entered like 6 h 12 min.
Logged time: 7 h 43 min
